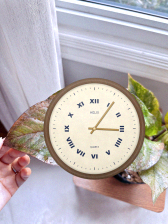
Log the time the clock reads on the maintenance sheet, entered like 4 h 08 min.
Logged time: 3 h 06 min
